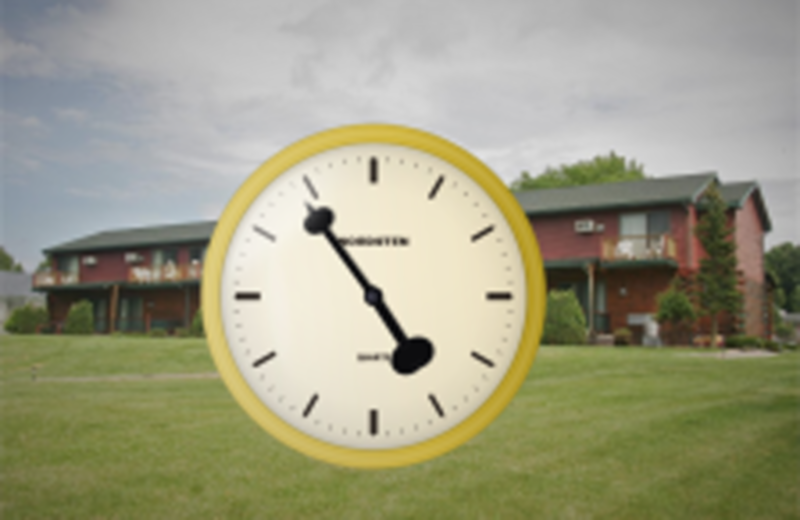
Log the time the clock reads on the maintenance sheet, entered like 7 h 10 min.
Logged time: 4 h 54 min
